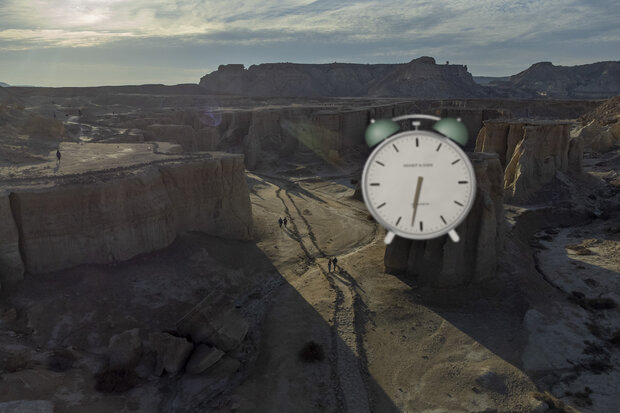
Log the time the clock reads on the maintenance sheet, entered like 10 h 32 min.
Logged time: 6 h 32 min
